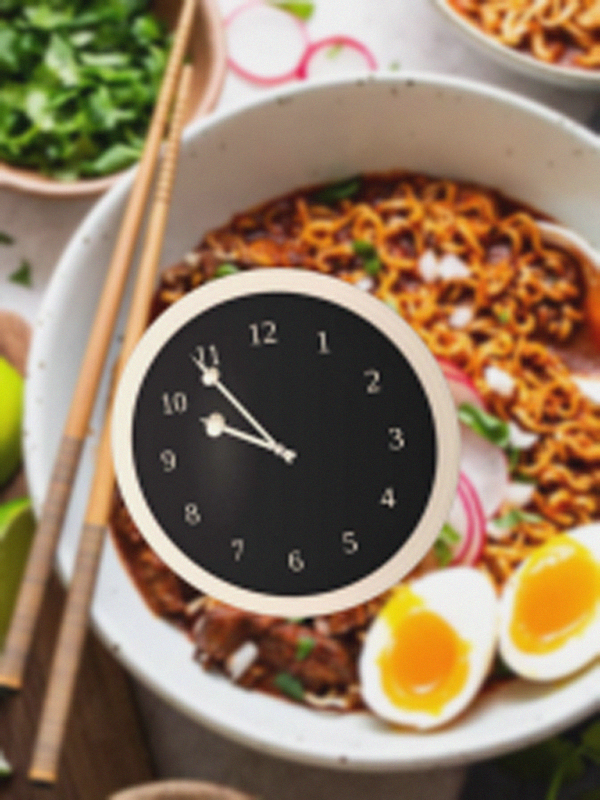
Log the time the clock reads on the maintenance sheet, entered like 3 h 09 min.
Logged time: 9 h 54 min
